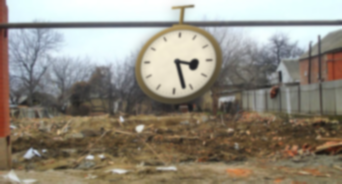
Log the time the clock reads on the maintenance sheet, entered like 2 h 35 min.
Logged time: 3 h 27 min
